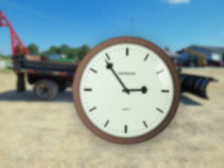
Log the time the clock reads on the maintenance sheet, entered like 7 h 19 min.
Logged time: 2 h 54 min
